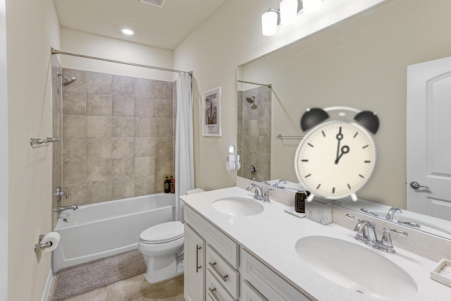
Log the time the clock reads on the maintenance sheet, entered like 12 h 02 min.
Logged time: 1 h 00 min
